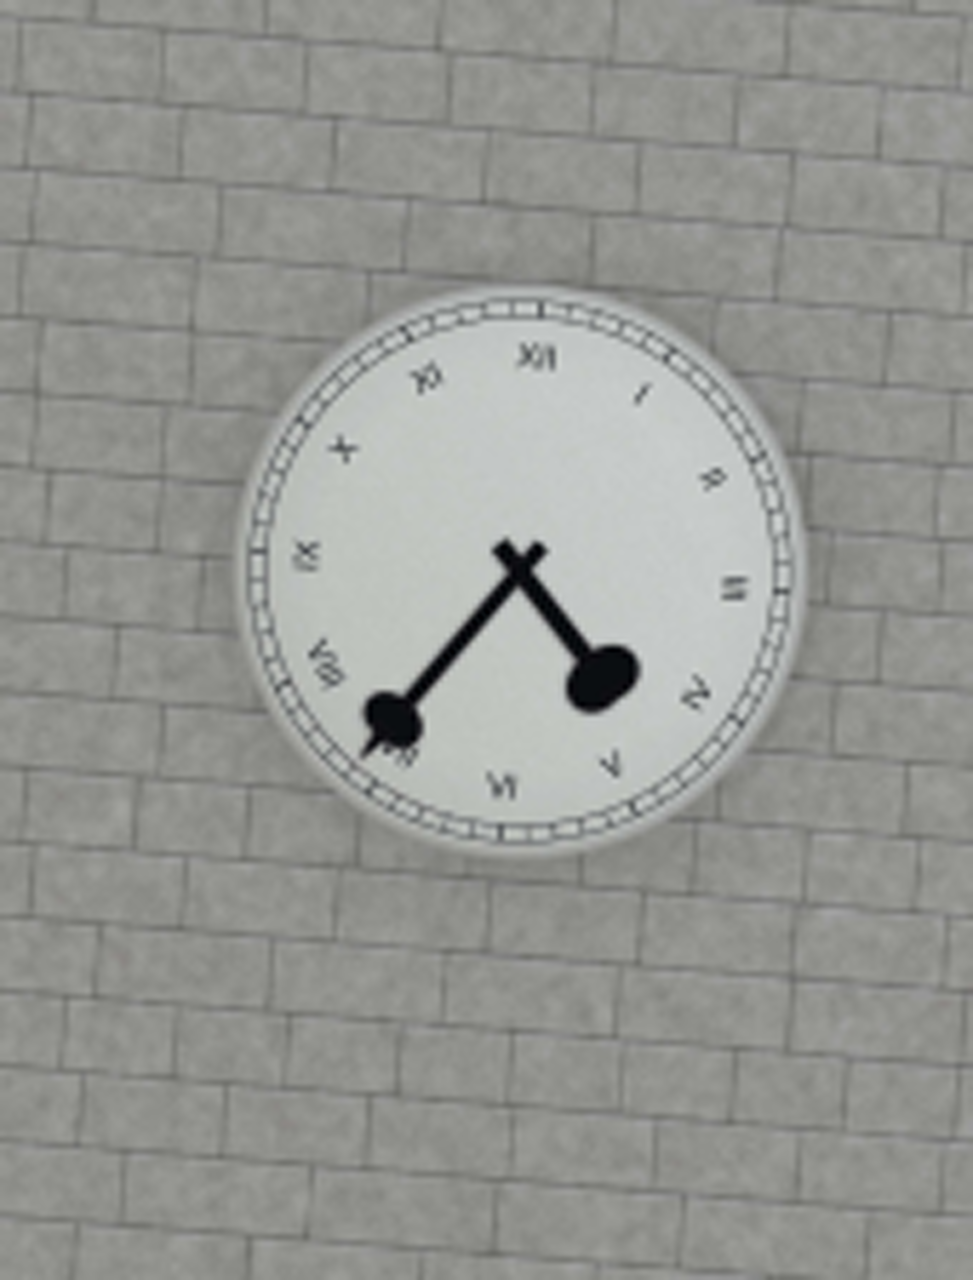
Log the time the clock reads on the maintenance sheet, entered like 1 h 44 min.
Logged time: 4 h 36 min
